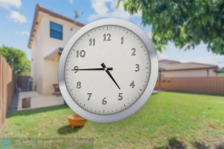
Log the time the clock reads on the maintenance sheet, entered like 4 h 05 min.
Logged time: 4 h 45 min
